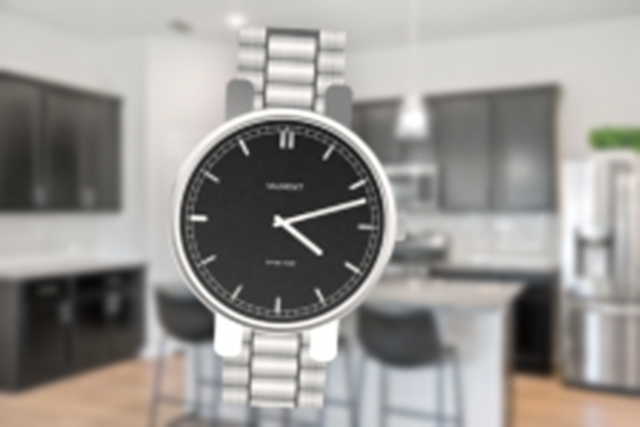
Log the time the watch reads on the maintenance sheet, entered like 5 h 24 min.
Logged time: 4 h 12 min
